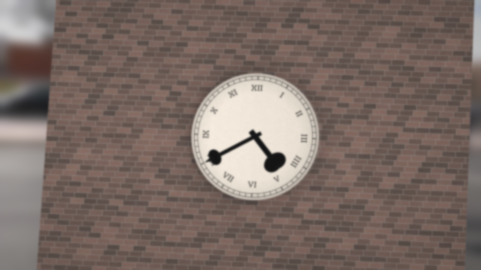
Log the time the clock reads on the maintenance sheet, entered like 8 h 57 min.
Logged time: 4 h 40 min
